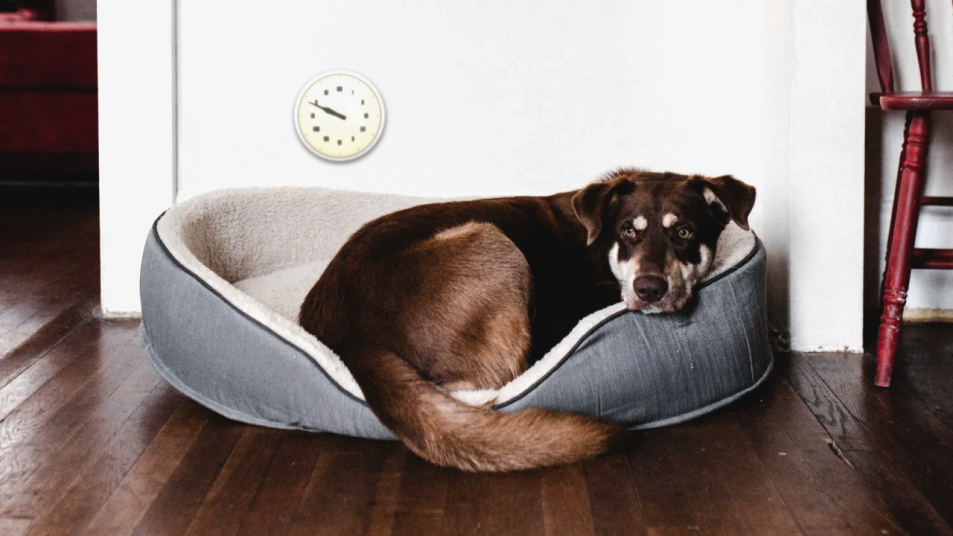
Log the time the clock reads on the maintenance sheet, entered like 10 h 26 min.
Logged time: 9 h 49 min
